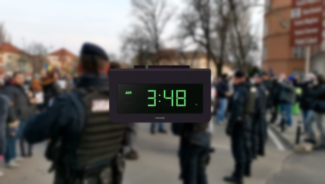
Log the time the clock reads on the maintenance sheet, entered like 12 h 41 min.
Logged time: 3 h 48 min
